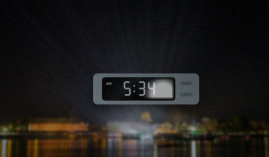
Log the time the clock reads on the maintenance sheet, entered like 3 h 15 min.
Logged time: 5 h 34 min
